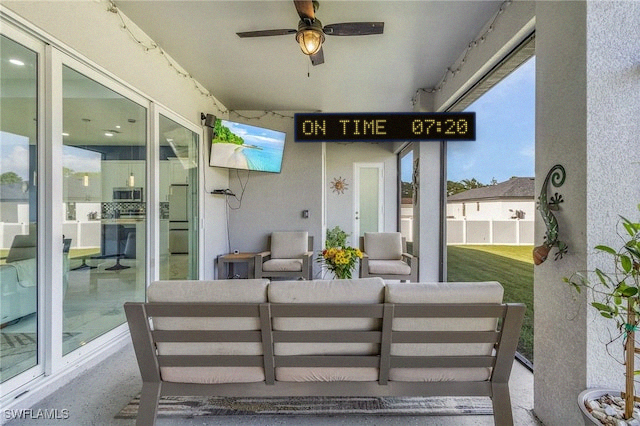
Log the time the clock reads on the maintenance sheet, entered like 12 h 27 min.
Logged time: 7 h 20 min
